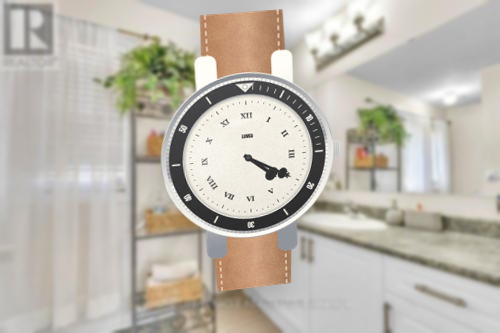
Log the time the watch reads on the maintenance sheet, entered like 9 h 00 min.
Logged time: 4 h 20 min
